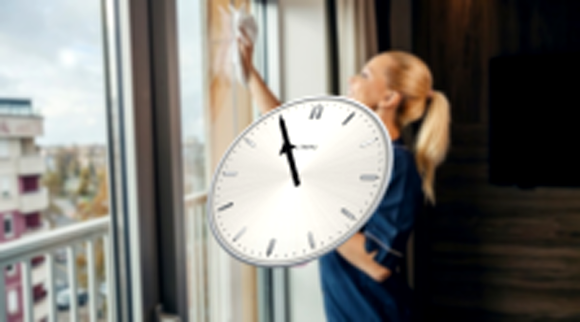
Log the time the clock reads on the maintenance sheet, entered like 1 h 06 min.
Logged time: 10 h 55 min
